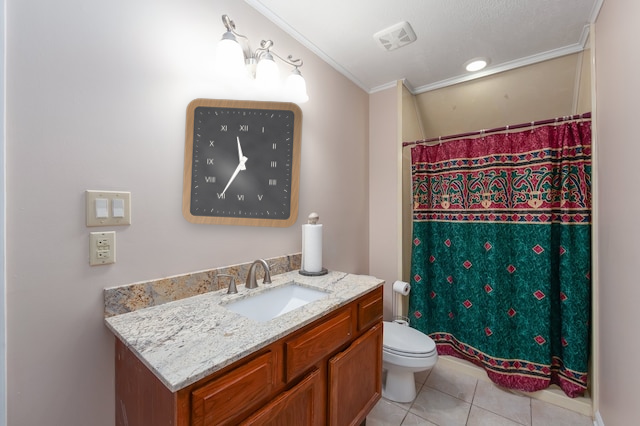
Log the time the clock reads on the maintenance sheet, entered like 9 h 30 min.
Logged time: 11 h 35 min
